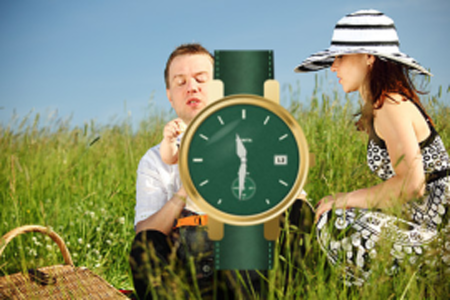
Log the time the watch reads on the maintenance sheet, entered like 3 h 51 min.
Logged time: 11 h 31 min
